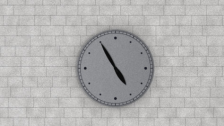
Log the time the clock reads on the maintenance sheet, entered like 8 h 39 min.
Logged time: 4 h 55 min
